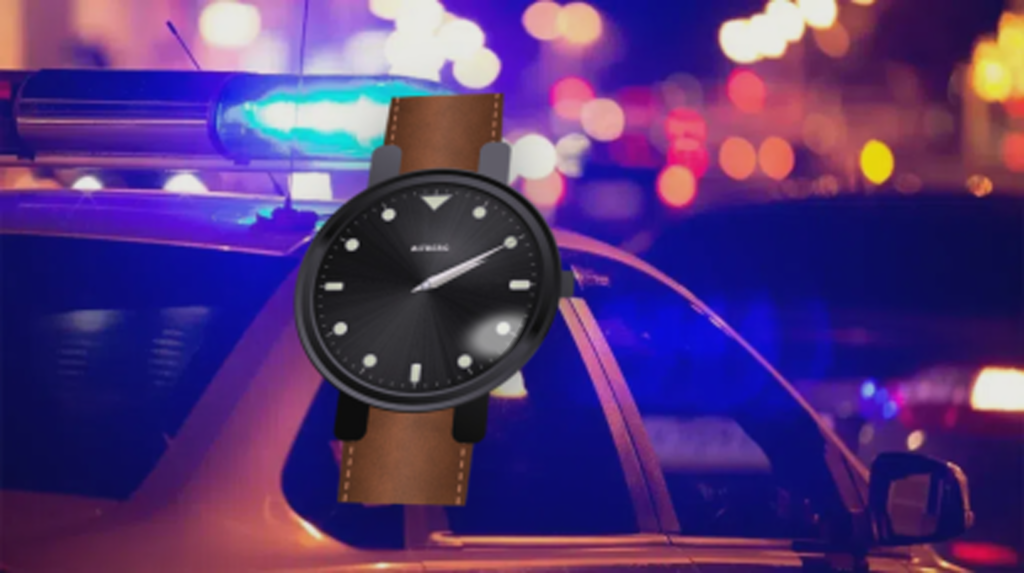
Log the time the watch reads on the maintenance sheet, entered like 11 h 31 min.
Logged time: 2 h 10 min
